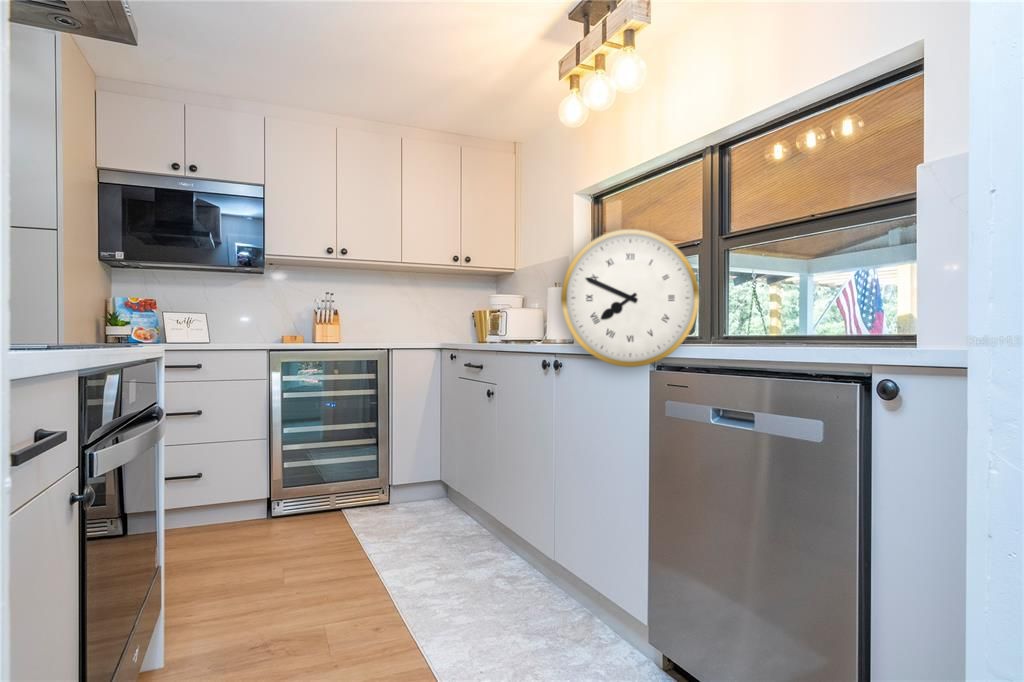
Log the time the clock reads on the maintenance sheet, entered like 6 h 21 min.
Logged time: 7 h 49 min
